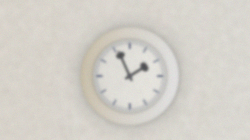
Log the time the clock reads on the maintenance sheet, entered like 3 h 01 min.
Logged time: 1 h 56 min
